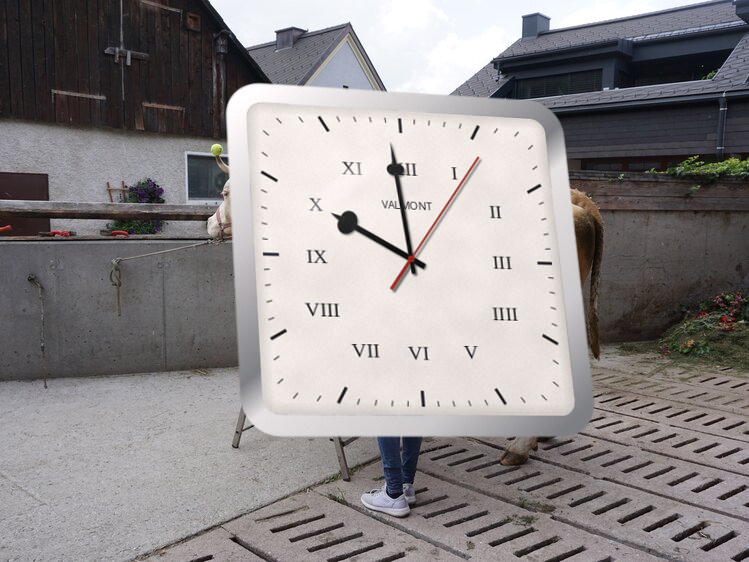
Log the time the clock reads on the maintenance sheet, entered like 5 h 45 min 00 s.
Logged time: 9 h 59 min 06 s
